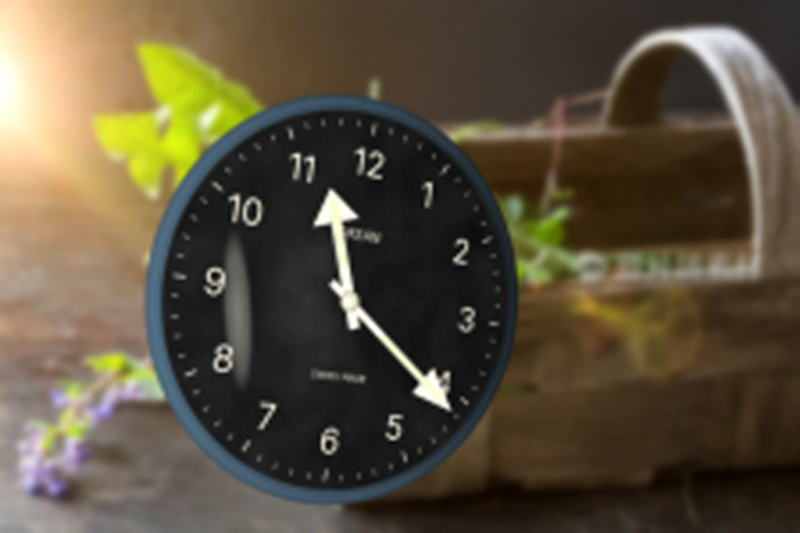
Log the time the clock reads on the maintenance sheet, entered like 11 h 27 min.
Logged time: 11 h 21 min
